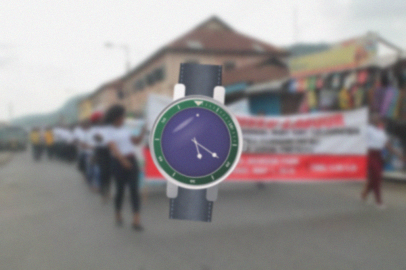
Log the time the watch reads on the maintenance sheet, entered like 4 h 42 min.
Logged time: 5 h 20 min
